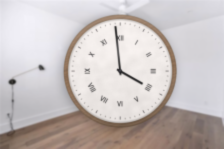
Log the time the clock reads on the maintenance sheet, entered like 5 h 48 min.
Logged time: 3 h 59 min
